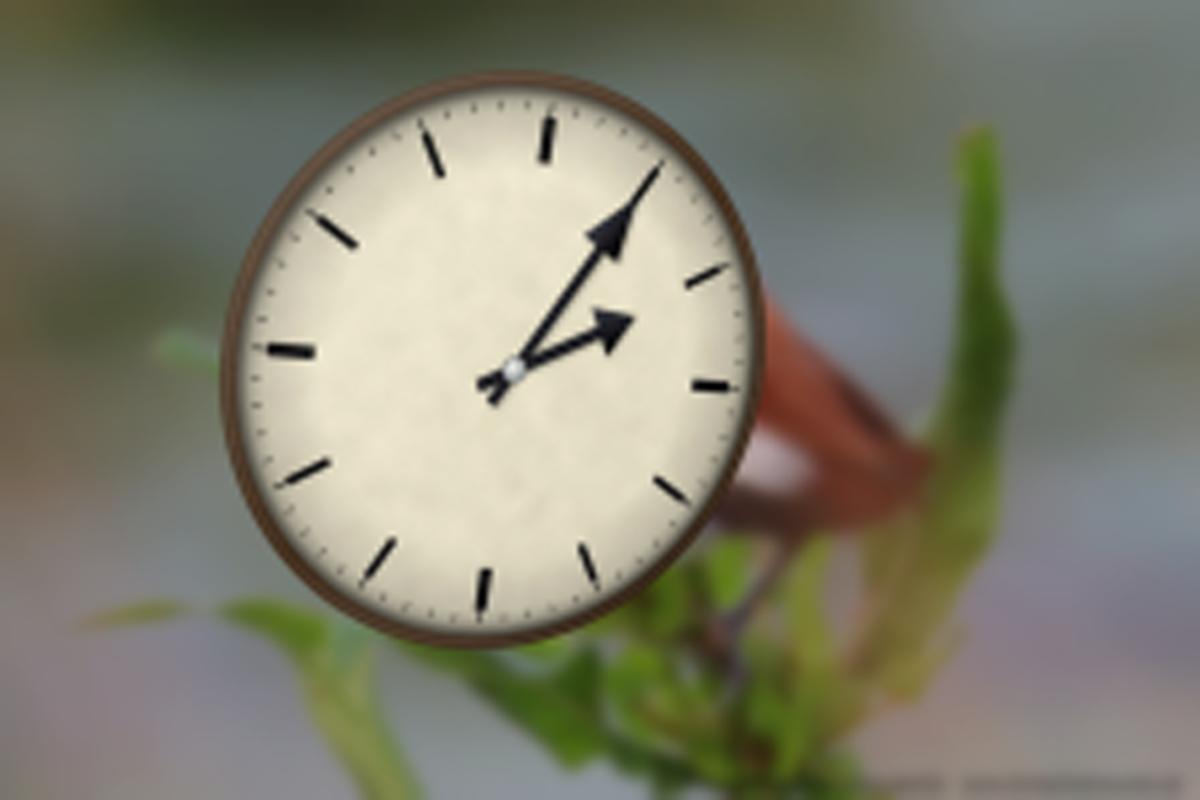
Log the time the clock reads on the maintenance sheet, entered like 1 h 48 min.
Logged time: 2 h 05 min
